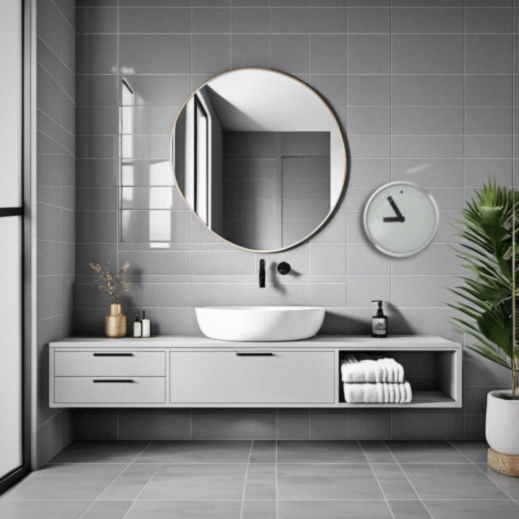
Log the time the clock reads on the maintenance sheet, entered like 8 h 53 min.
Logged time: 8 h 55 min
